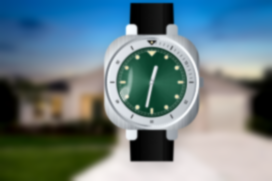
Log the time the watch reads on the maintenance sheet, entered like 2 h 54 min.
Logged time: 12 h 32 min
